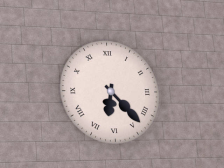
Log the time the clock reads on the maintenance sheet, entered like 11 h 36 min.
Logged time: 6 h 23 min
